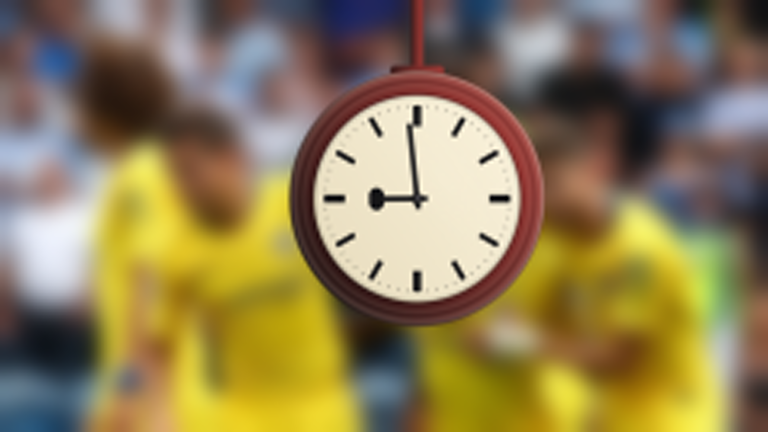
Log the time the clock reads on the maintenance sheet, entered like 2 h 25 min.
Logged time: 8 h 59 min
